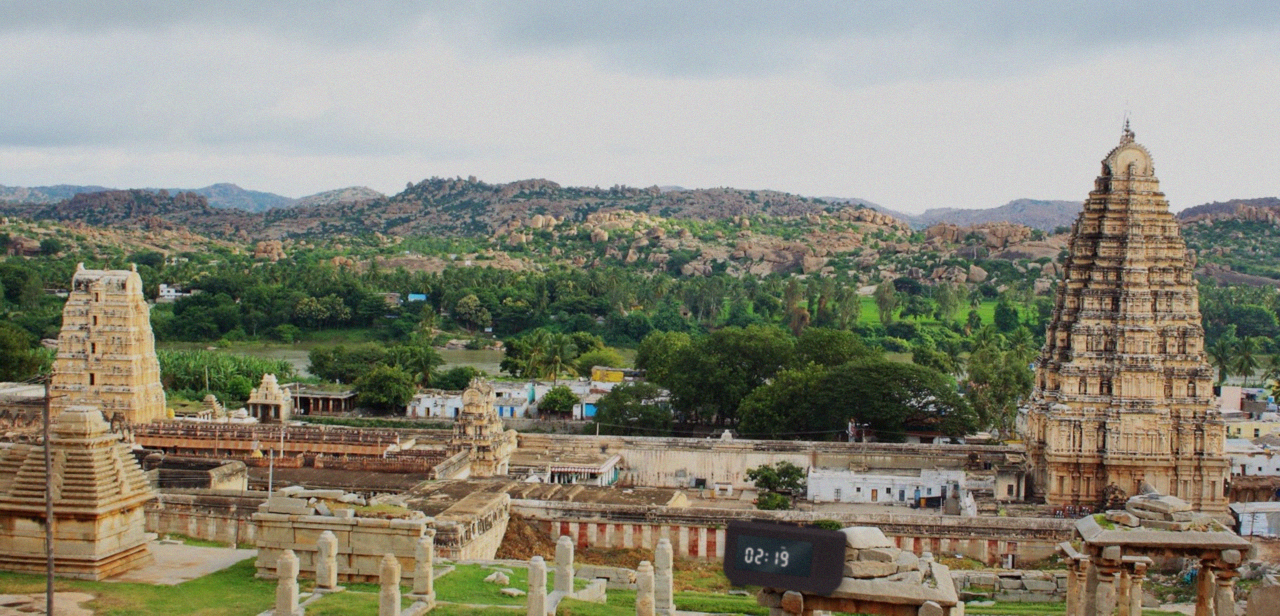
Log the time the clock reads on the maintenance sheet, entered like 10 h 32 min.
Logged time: 2 h 19 min
